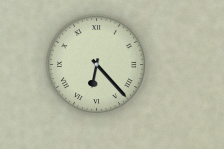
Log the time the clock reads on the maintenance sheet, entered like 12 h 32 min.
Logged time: 6 h 23 min
